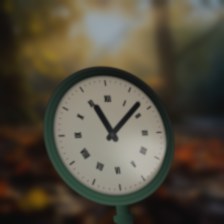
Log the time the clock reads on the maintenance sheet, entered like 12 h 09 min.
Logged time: 11 h 08 min
